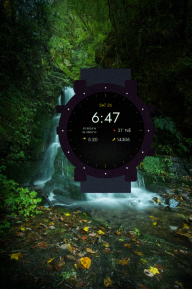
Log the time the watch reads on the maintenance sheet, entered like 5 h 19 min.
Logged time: 6 h 47 min
